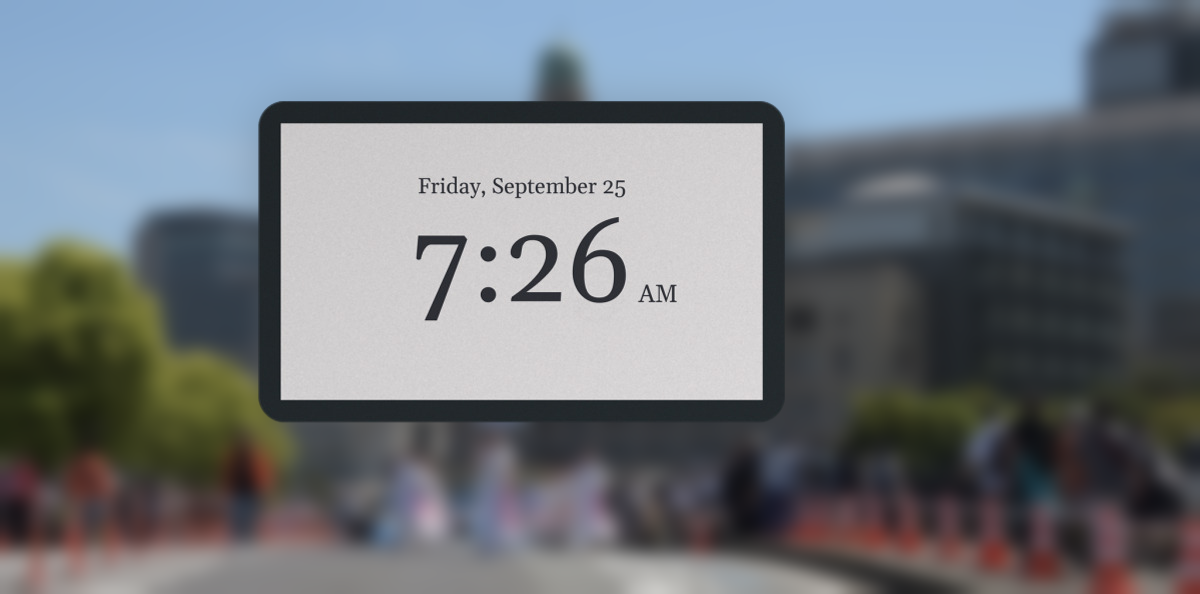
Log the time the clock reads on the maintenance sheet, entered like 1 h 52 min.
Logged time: 7 h 26 min
